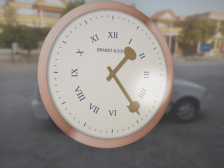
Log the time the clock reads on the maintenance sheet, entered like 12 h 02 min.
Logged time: 1 h 24 min
